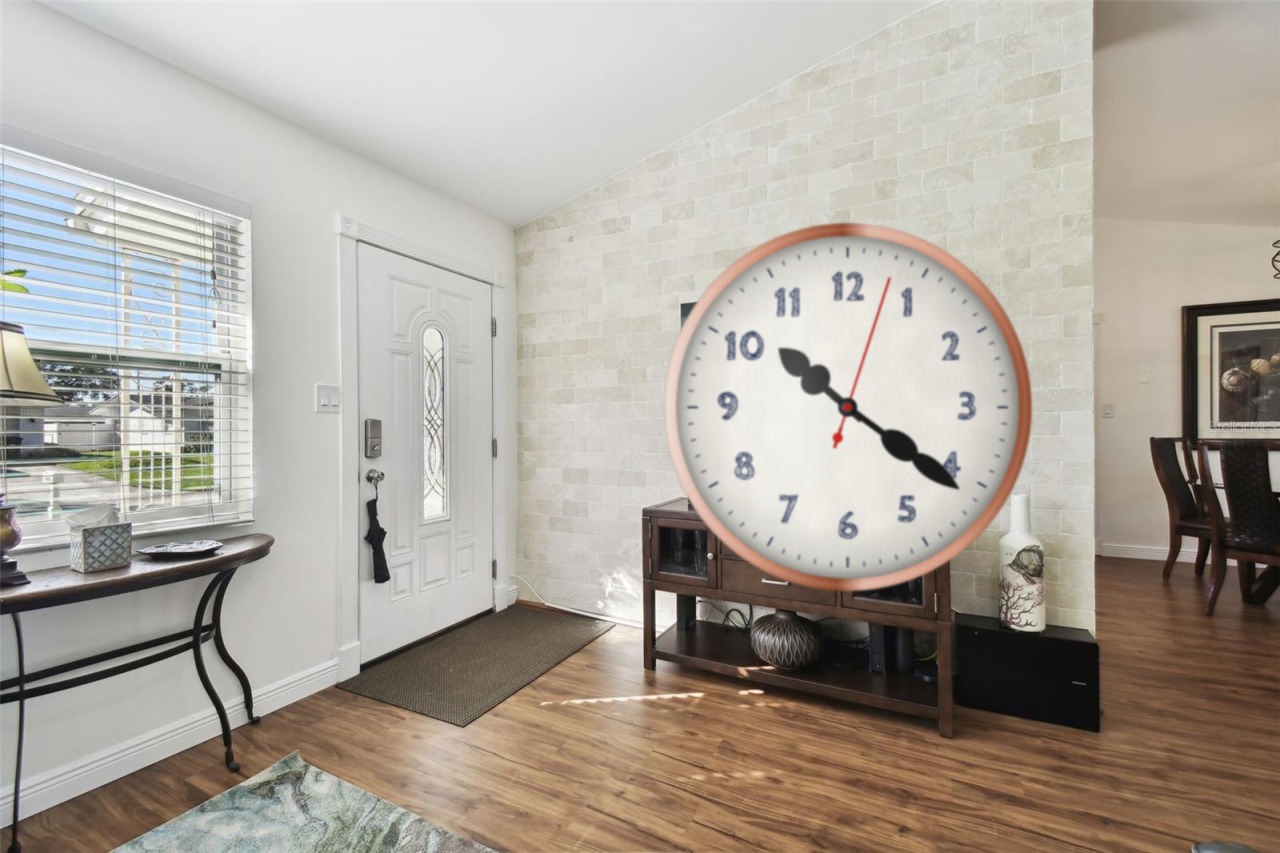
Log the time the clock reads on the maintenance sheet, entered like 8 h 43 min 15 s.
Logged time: 10 h 21 min 03 s
